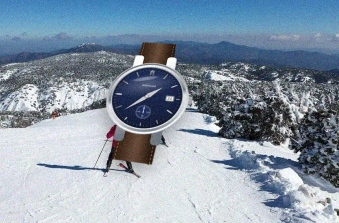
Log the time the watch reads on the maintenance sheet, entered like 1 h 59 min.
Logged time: 1 h 38 min
